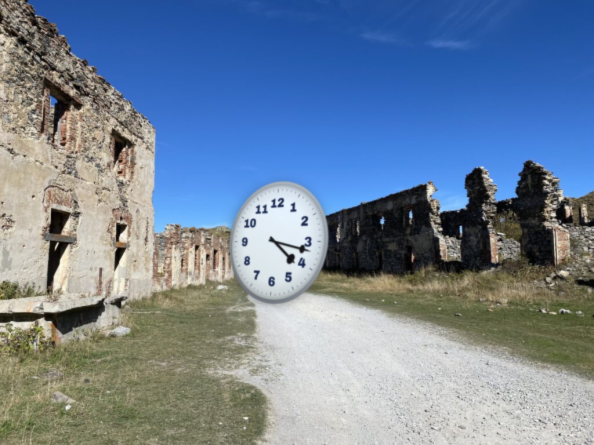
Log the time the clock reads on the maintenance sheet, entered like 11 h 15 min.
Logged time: 4 h 17 min
